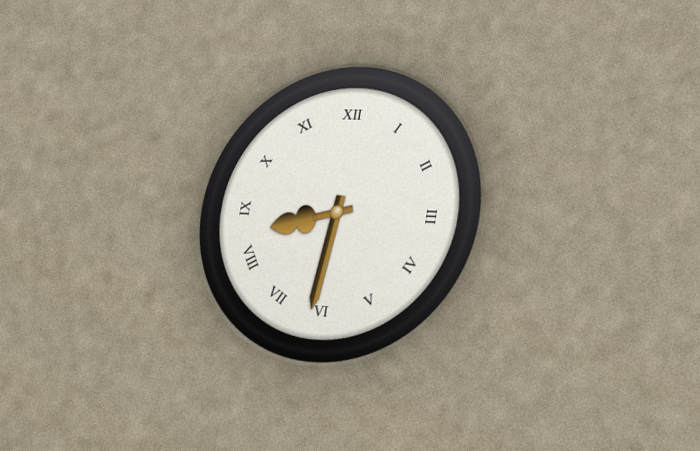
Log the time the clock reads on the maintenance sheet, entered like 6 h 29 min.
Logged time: 8 h 31 min
